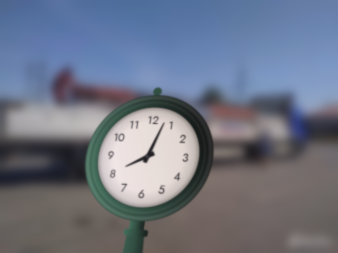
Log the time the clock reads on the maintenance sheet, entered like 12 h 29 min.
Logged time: 8 h 03 min
